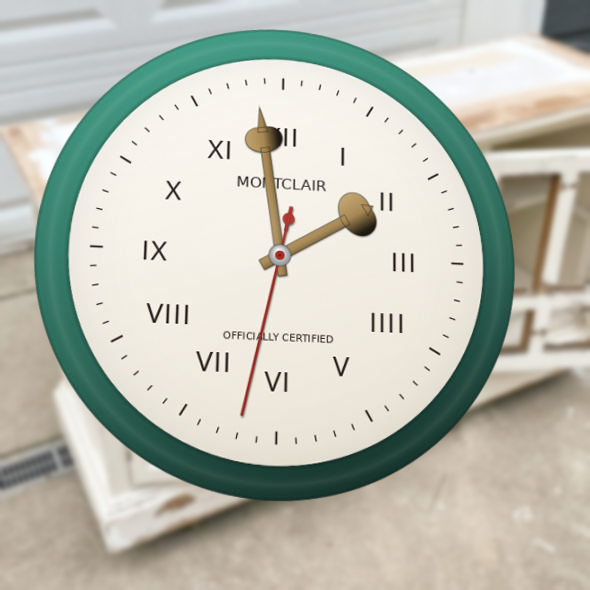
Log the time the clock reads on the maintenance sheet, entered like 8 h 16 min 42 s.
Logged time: 1 h 58 min 32 s
